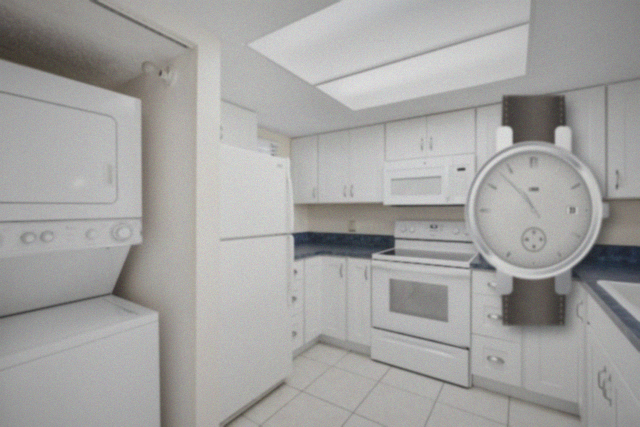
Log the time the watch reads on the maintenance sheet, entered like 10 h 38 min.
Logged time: 10 h 53 min
